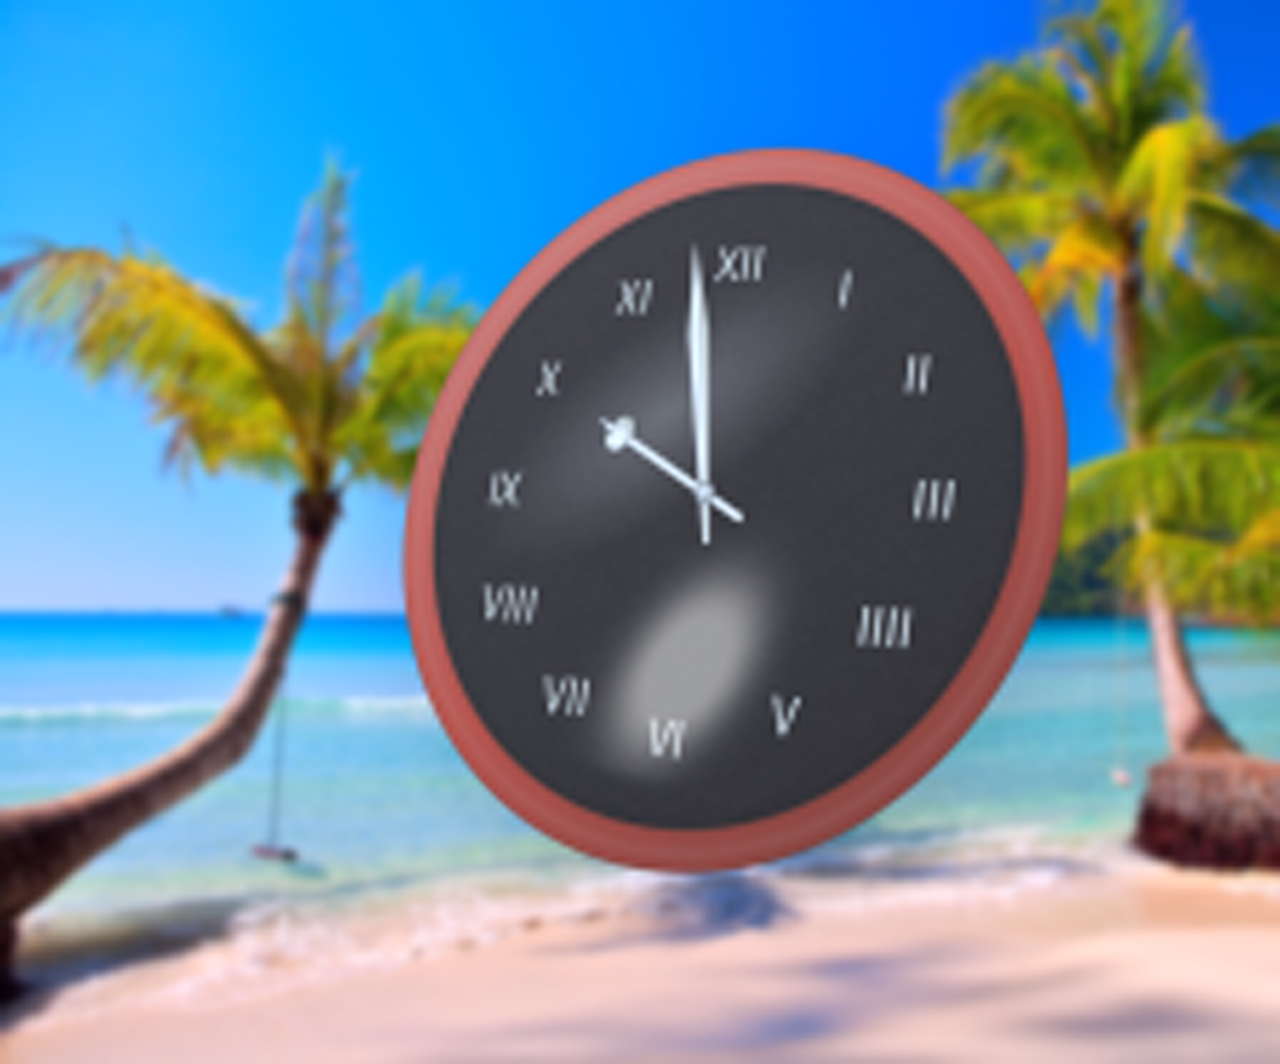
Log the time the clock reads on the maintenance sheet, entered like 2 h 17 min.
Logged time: 9 h 58 min
